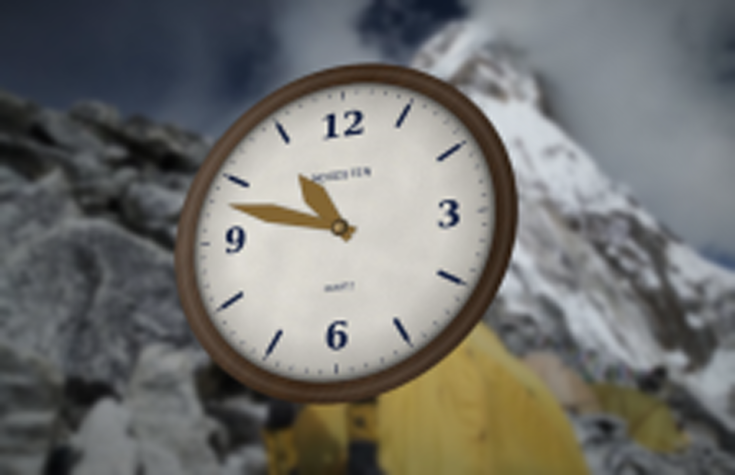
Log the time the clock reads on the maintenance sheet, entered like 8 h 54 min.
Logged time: 10 h 48 min
